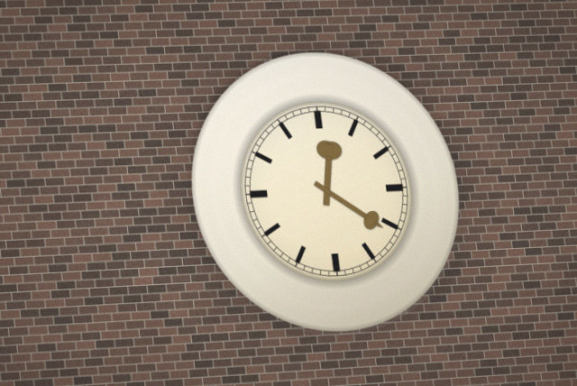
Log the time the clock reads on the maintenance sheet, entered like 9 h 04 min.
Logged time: 12 h 21 min
